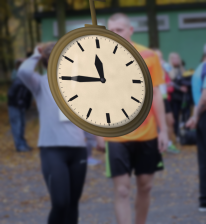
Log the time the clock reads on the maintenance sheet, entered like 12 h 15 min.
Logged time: 11 h 45 min
